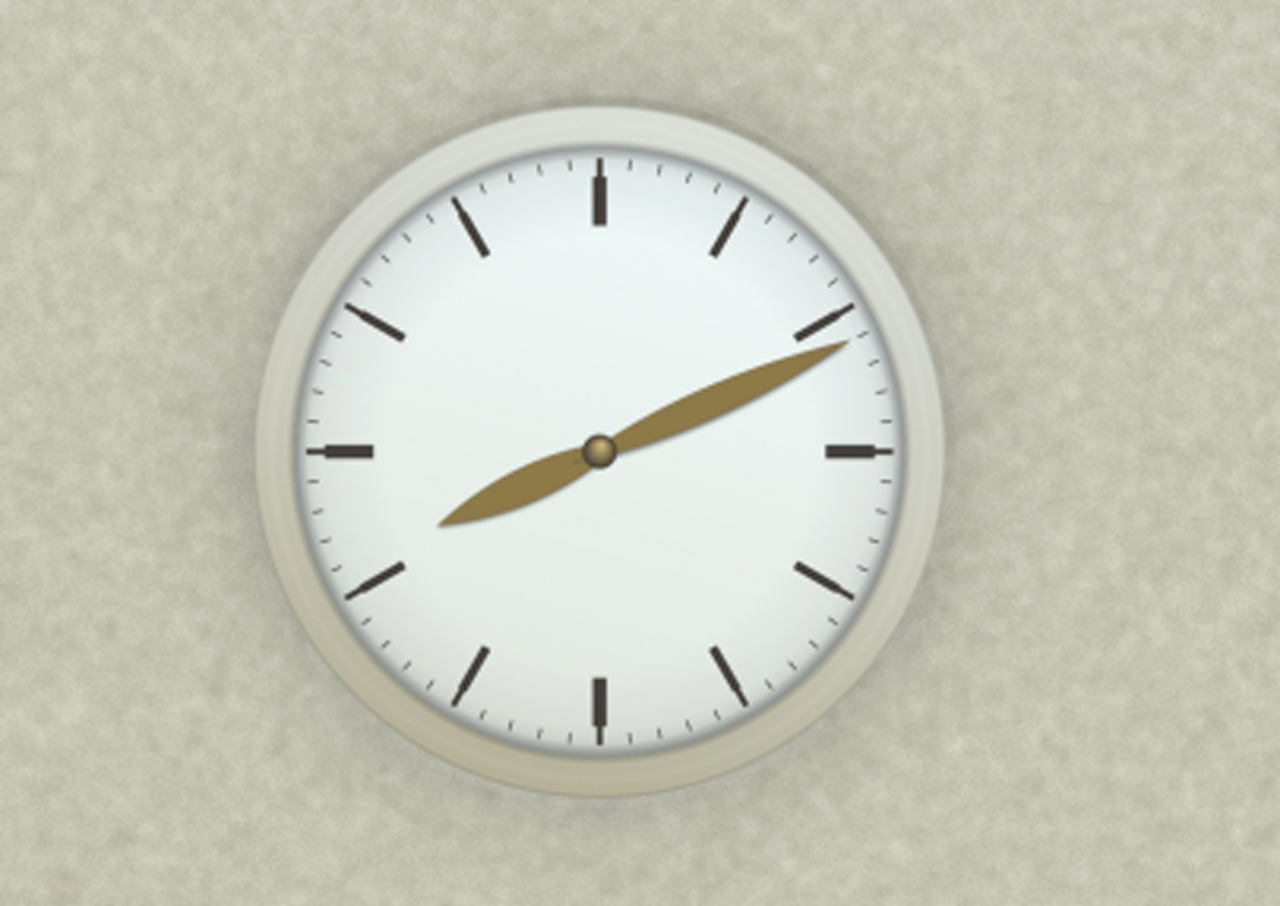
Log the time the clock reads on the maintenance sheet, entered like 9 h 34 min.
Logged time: 8 h 11 min
